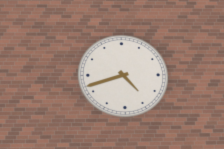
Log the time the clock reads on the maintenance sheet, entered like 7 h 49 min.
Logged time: 4 h 42 min
